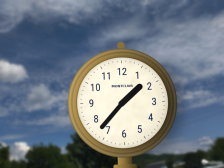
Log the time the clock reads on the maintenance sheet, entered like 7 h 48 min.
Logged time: 1 h 37 min
